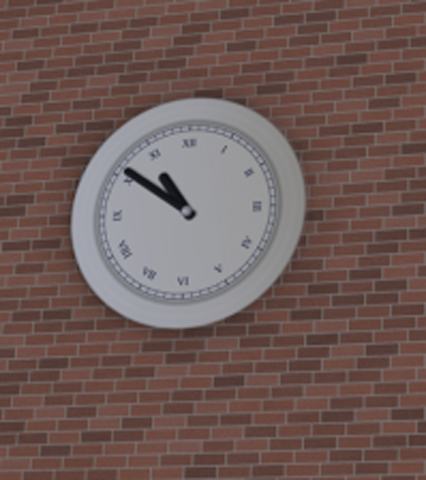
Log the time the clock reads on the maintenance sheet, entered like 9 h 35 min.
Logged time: 10 h 51 min
